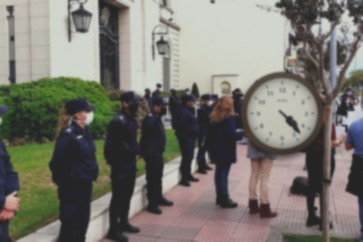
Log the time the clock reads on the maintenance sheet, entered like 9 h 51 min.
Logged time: 4 h 23 min
